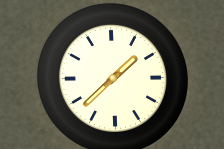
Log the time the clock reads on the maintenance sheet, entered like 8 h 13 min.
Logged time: 1 h 38 min
